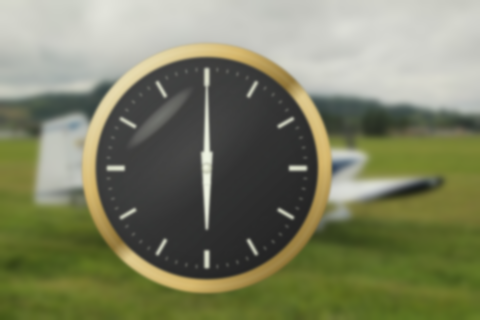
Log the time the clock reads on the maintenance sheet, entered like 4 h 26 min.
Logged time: 6 h 00 min
